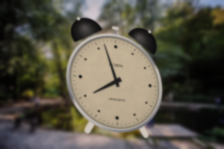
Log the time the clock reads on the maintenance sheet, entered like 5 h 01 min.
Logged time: 7 h 57 min
